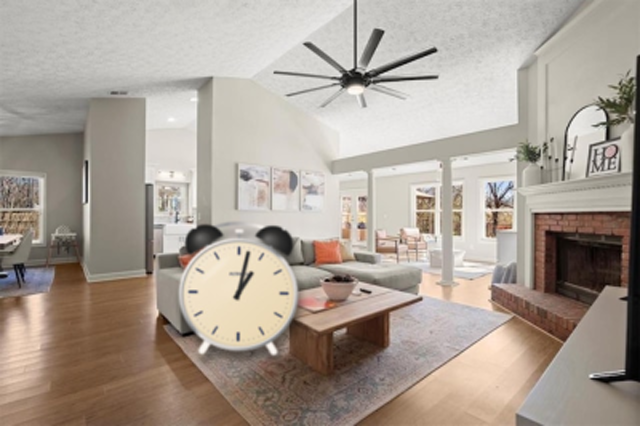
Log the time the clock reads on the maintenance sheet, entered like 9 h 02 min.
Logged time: 1 h 02 min
